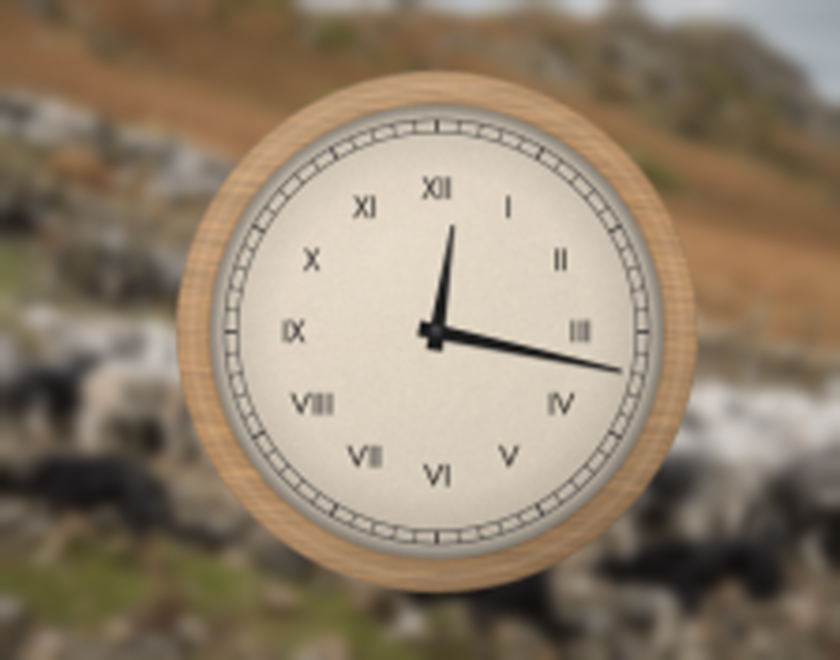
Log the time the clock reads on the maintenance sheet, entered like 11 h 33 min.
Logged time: 12 h 17 min
